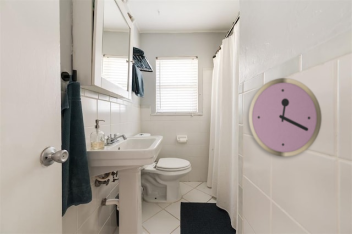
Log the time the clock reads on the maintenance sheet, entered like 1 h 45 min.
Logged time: 12 h 19 min
